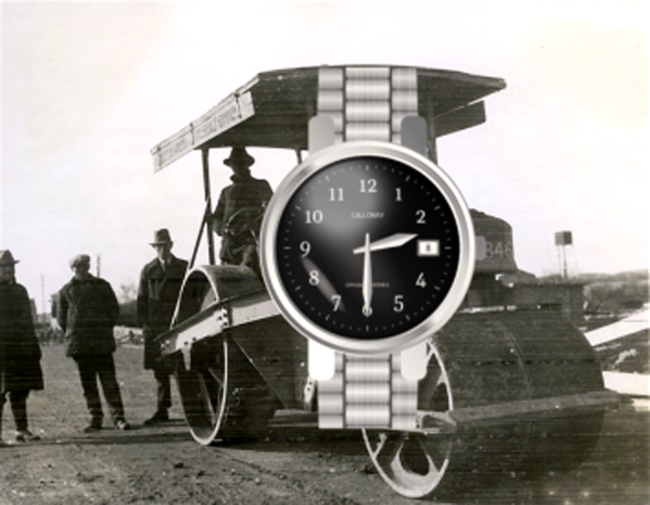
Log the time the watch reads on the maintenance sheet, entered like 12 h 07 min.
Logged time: 2 h 30 min
